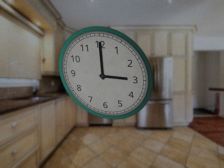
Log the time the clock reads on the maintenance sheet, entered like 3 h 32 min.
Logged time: 3 h 00 min
